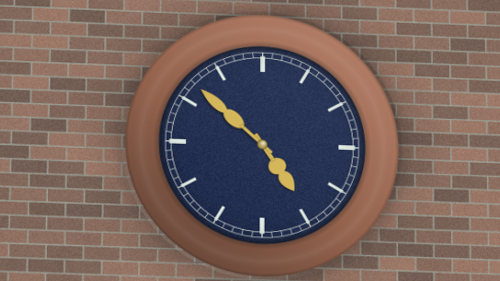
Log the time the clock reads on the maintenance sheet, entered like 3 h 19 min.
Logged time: 4 h 52 min
